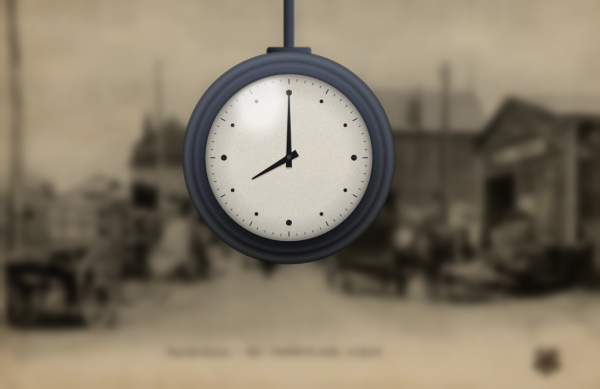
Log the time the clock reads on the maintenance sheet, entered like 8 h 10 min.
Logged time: 8 h 00 min
